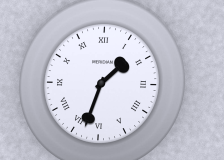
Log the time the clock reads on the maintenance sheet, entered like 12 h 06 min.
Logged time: 1 h 33 min
